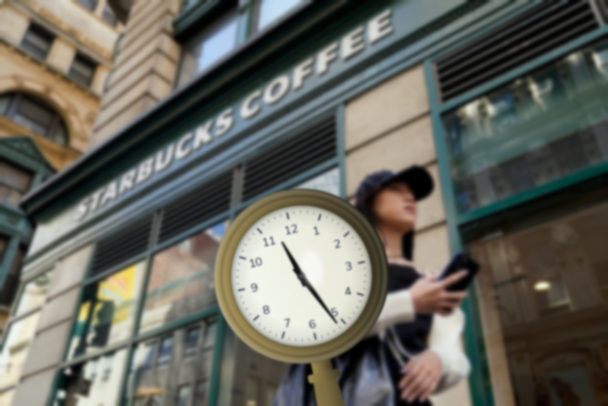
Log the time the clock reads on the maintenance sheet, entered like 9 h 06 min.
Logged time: 11 h 26 min
